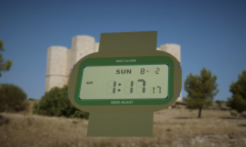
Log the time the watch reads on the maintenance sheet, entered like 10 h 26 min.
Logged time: 1 h 17 min
